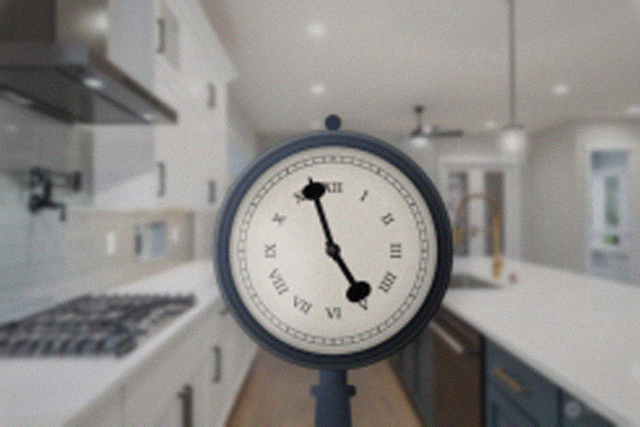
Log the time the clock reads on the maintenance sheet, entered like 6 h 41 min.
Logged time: 4 h 57 min
